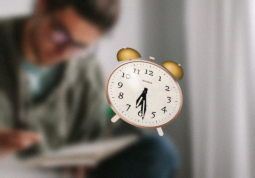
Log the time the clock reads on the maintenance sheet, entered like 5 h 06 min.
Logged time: 6 h 29 min
